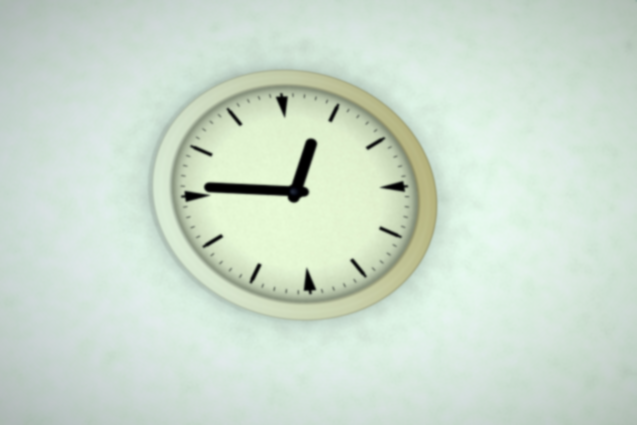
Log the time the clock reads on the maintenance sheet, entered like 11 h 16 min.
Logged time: 12 h 46 min
